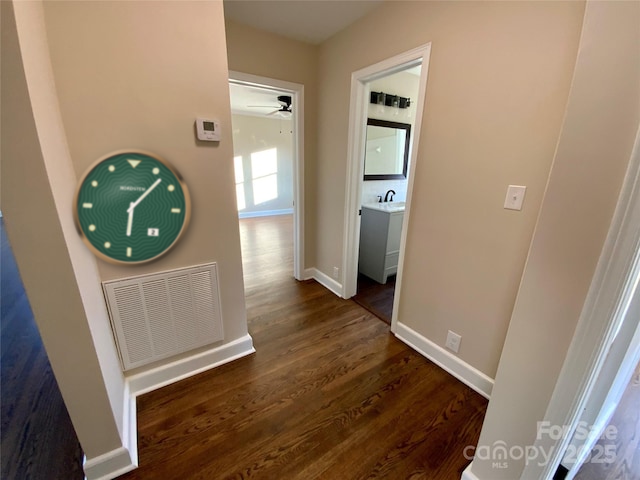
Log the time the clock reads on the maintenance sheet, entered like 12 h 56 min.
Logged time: 6 h 07 min
